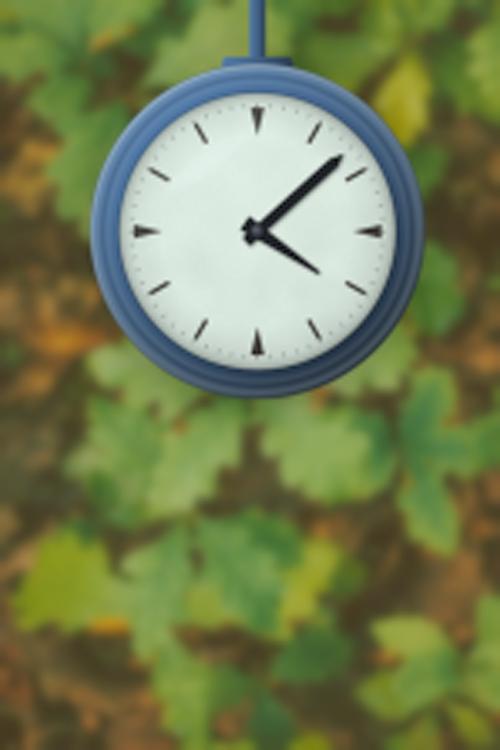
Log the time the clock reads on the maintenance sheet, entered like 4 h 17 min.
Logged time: 4 h 08 min
